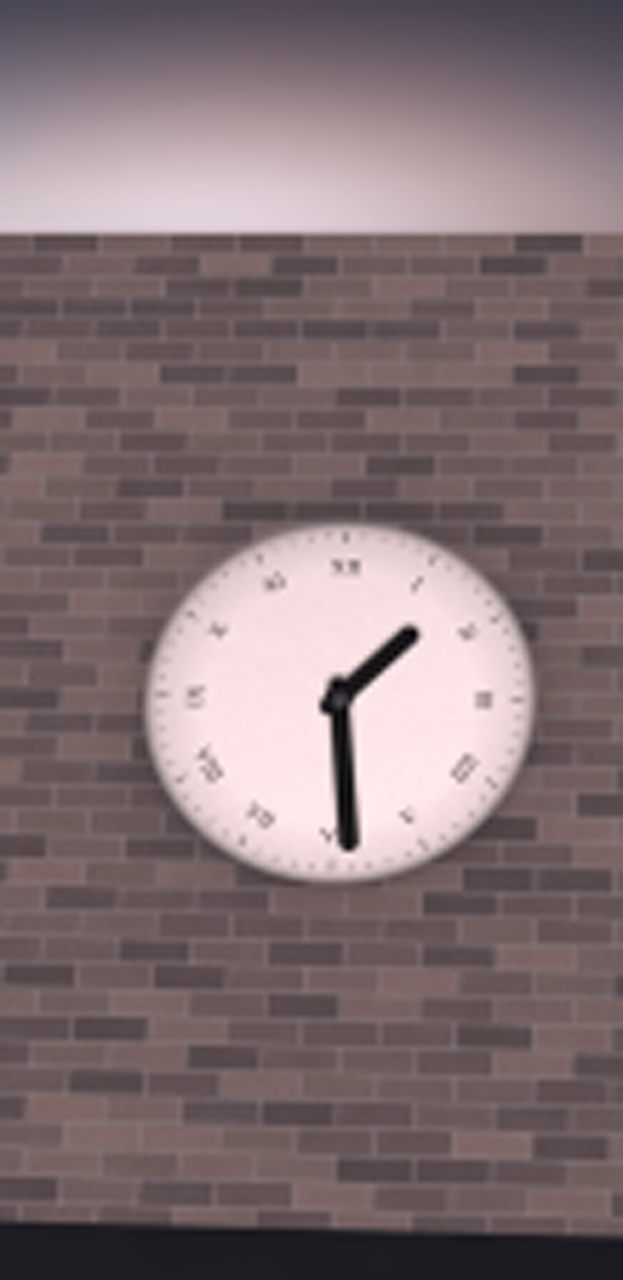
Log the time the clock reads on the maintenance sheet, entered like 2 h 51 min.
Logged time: 1 h 29 min
